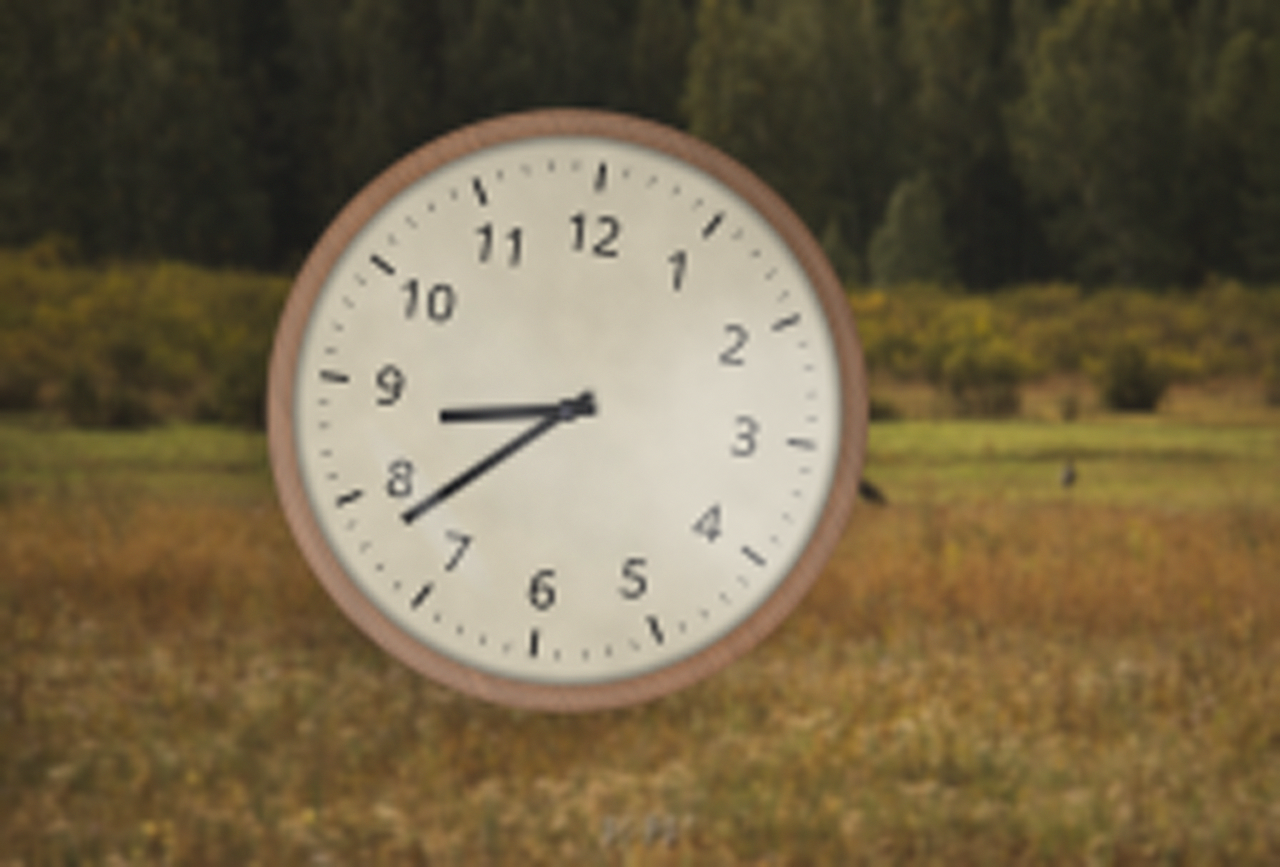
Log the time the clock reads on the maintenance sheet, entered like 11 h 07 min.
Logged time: 8 h 38 min
